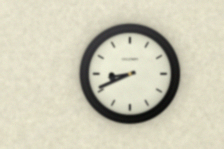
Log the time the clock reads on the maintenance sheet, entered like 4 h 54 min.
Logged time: 8 h 41 min
